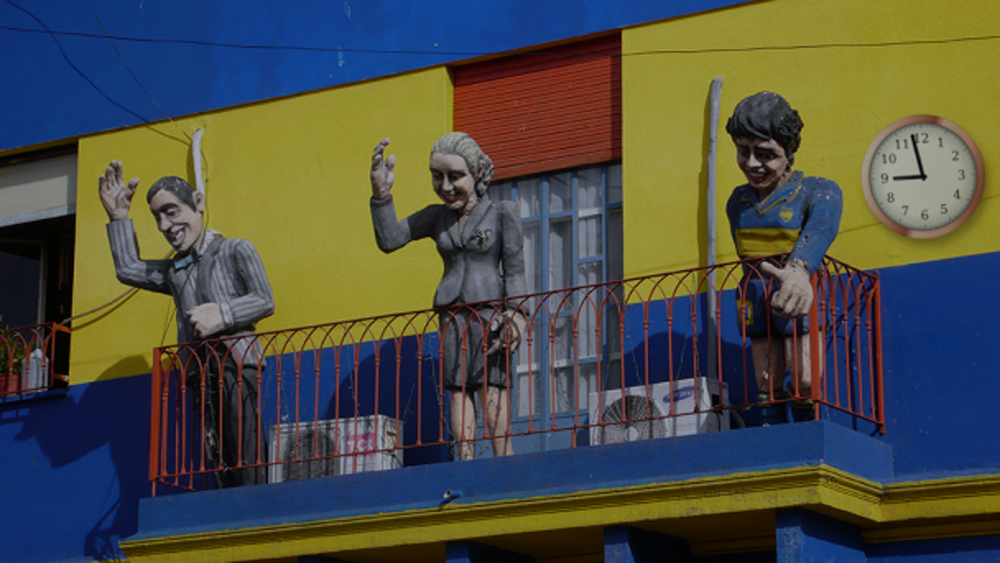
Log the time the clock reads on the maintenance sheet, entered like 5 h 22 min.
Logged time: 8 h 58 min
